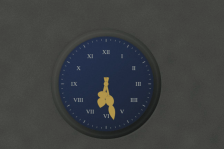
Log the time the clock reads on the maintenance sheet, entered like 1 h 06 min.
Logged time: 6 h 28 min
